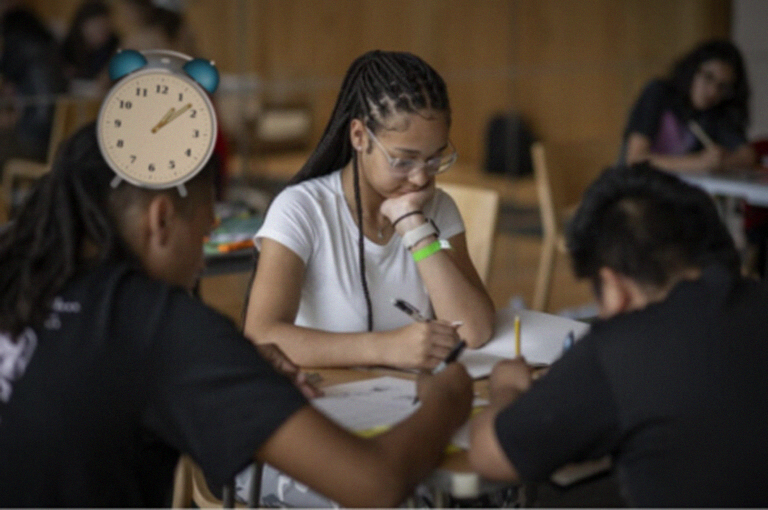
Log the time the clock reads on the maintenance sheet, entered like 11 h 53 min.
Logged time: 1 h 08 min
